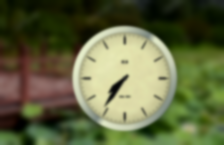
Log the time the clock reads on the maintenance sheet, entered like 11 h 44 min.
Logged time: 7 h 36 min
